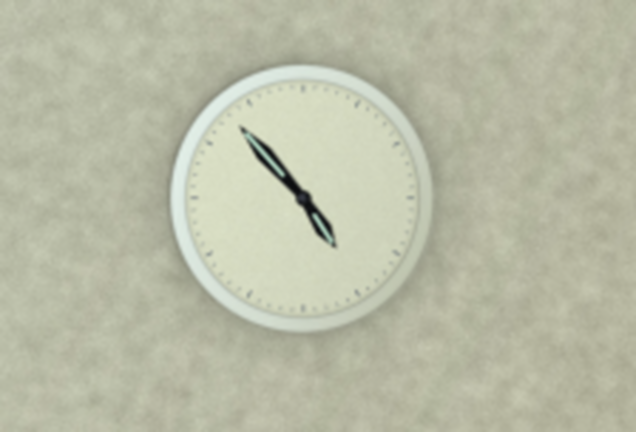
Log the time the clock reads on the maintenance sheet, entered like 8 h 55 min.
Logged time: 4 h 53 min
